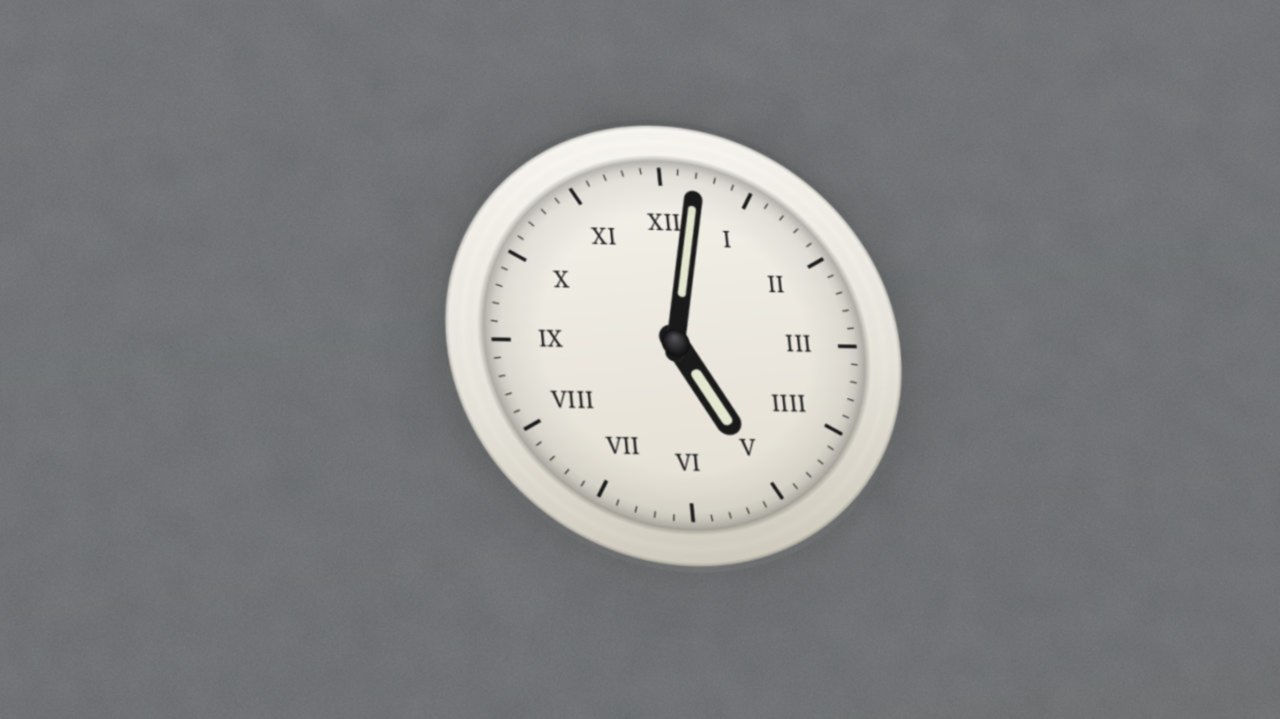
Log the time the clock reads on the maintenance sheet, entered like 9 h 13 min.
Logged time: 5 h 02 min
